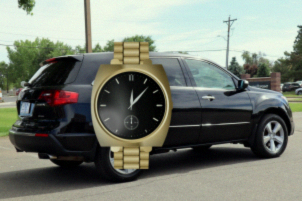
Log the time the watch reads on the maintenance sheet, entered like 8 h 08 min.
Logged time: 12 h 07 min
